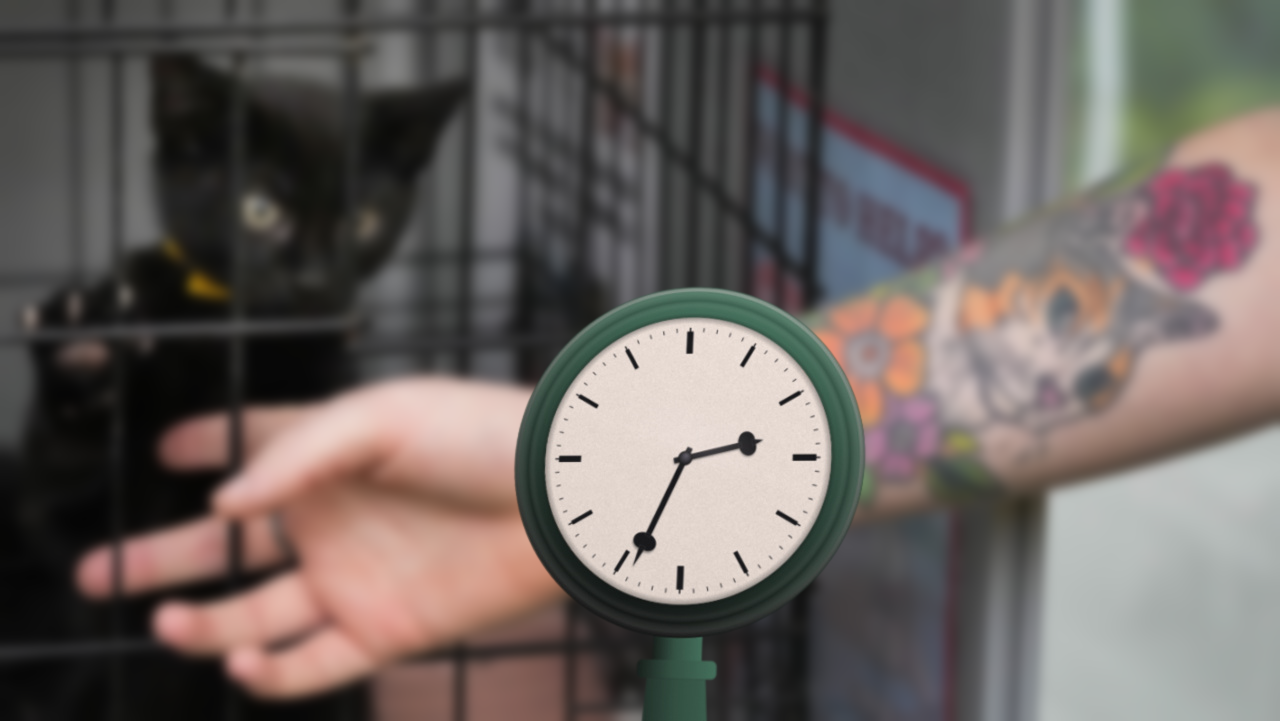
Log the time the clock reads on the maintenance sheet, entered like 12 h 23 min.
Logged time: 2 h 34 min
